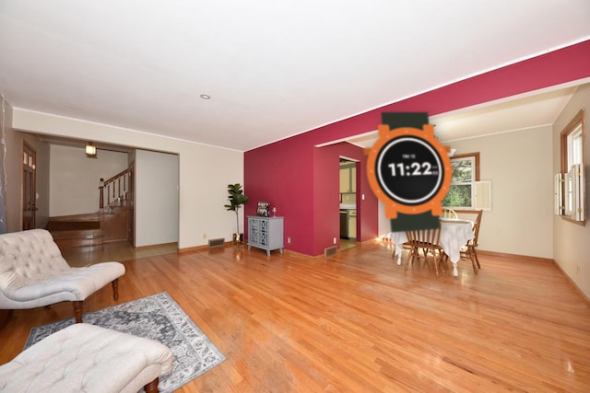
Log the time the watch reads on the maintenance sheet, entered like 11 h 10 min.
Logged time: 11 h 22 min
